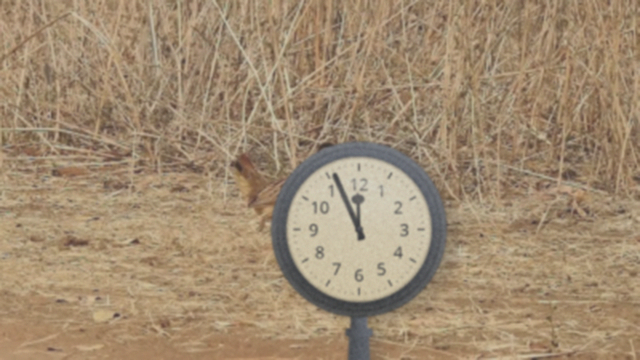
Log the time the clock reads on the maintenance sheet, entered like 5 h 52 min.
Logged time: 11 h 56 min
